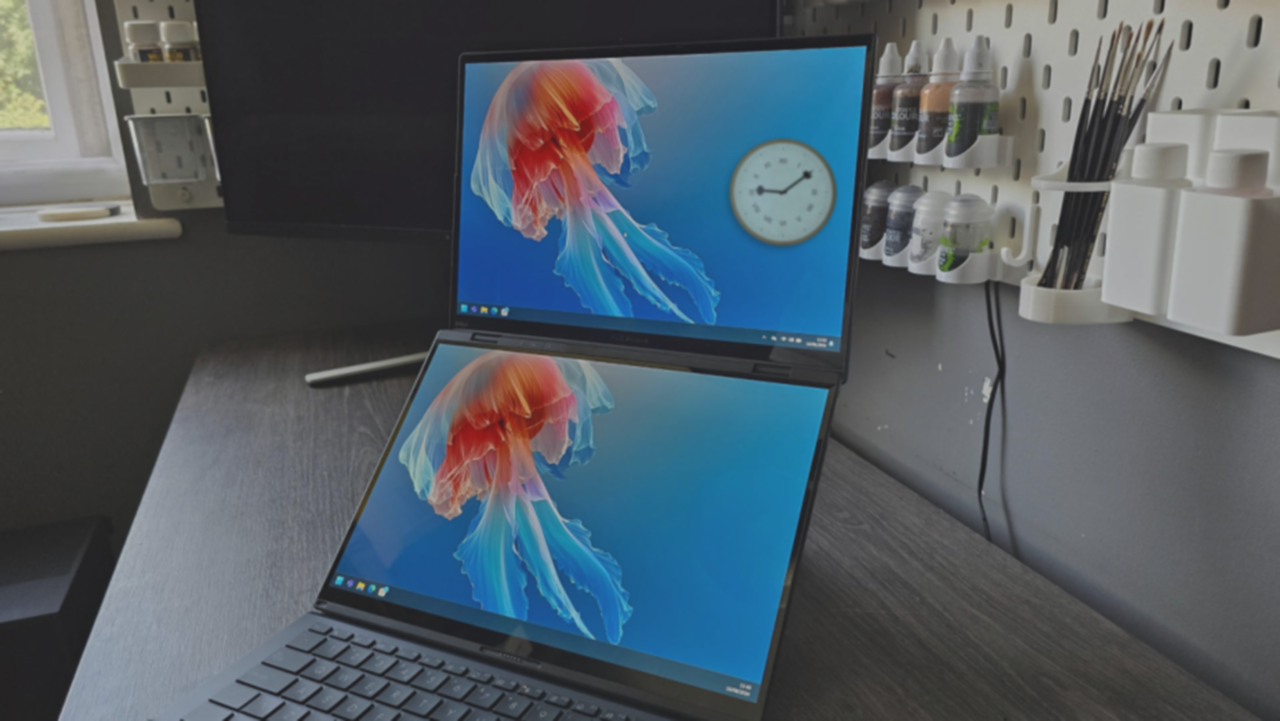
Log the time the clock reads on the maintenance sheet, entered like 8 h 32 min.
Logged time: 9 h 09 min
